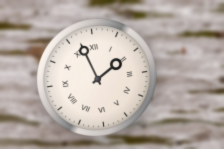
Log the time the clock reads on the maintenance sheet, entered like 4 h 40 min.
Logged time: 1 h 57 min
